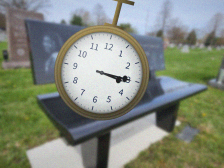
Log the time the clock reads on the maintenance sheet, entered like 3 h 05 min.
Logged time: 3 h 15 min
